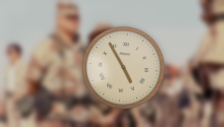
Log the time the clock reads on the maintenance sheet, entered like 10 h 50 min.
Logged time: 4 h 54 min
